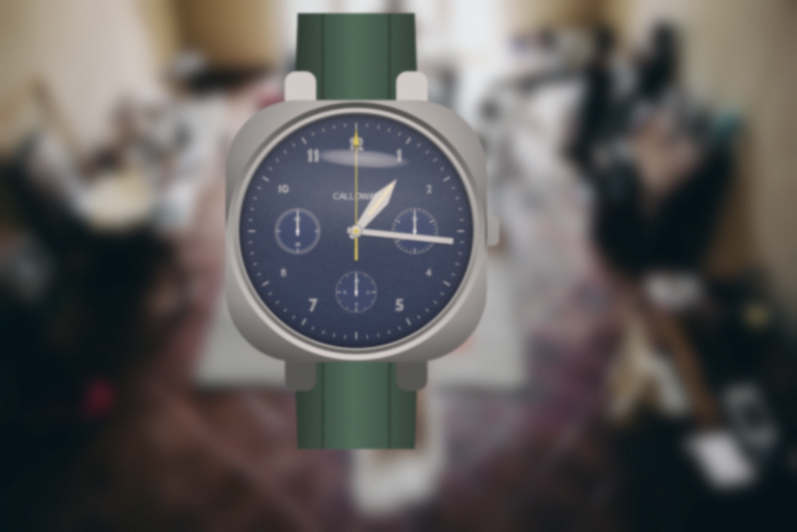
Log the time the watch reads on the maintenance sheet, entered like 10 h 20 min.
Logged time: 1 h 16 min
